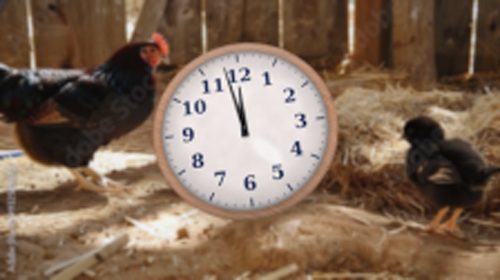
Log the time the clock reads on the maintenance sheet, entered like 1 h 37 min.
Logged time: 11 h 58 min
